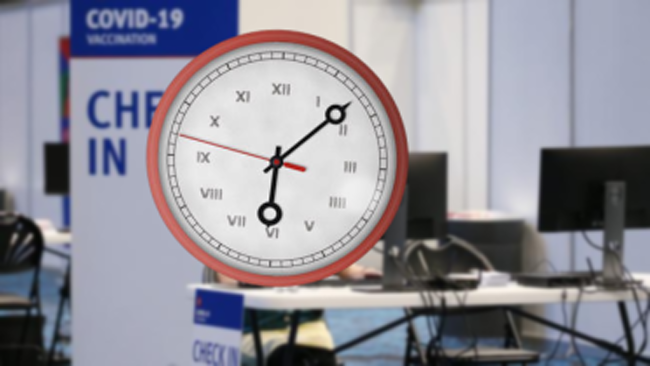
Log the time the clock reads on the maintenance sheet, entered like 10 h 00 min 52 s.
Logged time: 6 h 07 min 47 s
